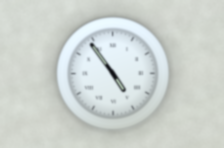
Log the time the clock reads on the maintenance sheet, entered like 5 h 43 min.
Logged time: 4 h 54 min
